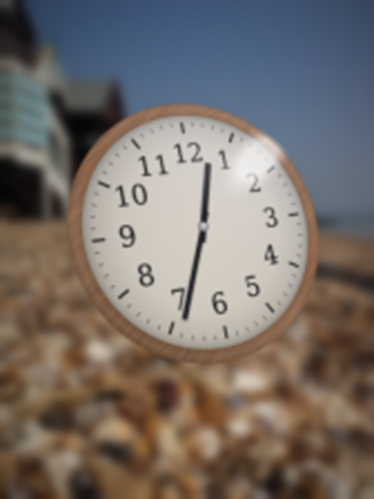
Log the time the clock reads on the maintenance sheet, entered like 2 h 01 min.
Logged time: 12 h 34 min
